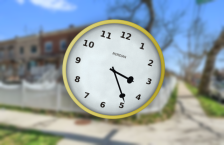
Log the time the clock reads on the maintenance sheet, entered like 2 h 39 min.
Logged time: 3 h 24 min
